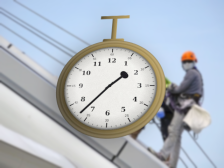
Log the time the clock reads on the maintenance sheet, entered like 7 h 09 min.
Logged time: 1 h 37 min
